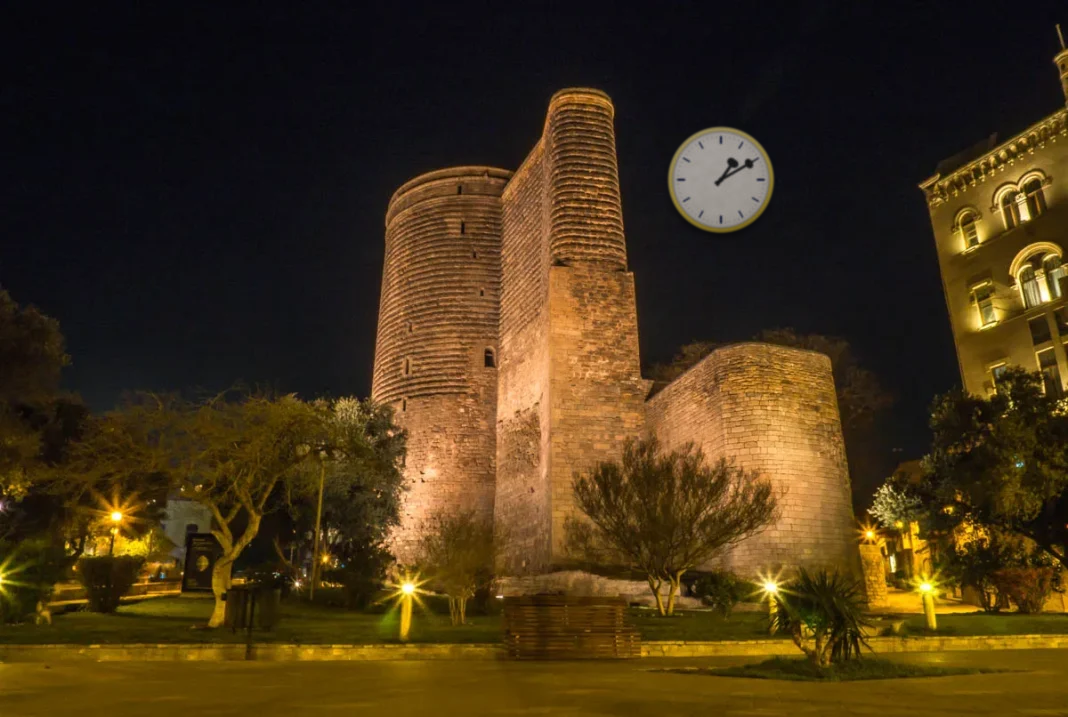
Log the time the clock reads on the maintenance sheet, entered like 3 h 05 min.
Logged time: 1 h 10 min
